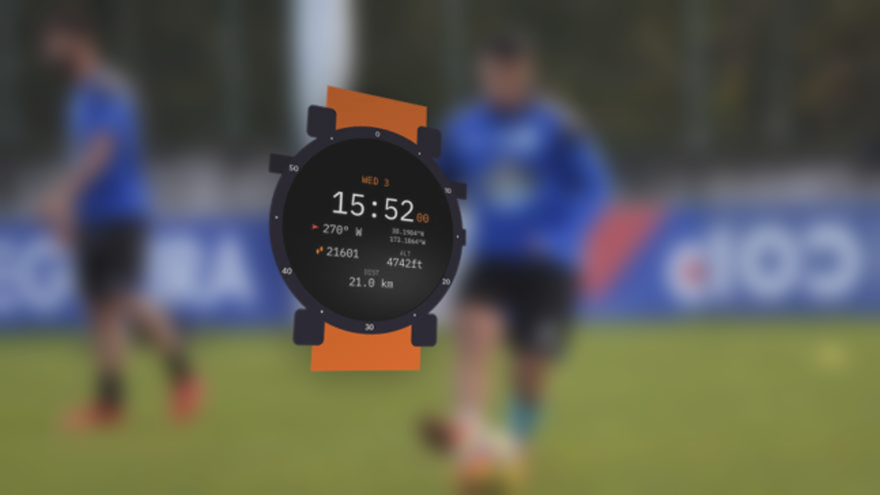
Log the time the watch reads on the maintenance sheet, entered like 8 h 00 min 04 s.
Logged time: 15 h 52 min 00 s
